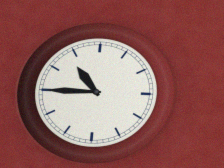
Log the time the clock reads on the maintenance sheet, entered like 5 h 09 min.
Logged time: 10 h 45 min
